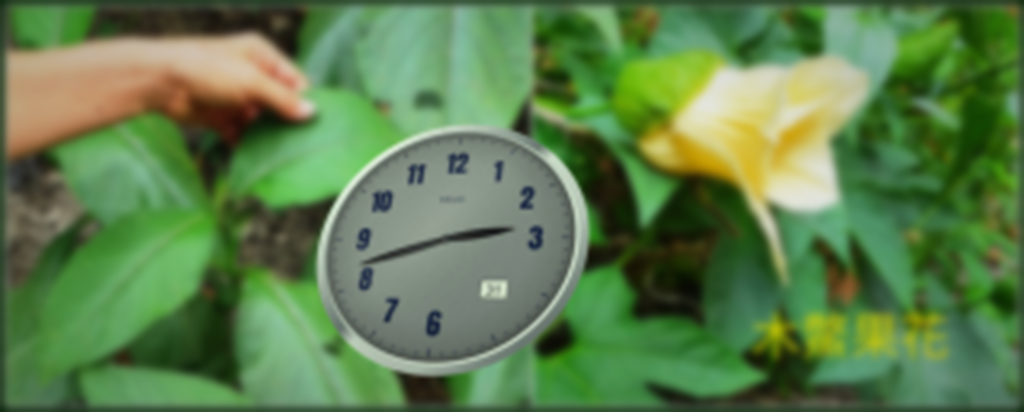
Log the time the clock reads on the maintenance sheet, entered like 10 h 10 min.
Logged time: 2 h 42 min
